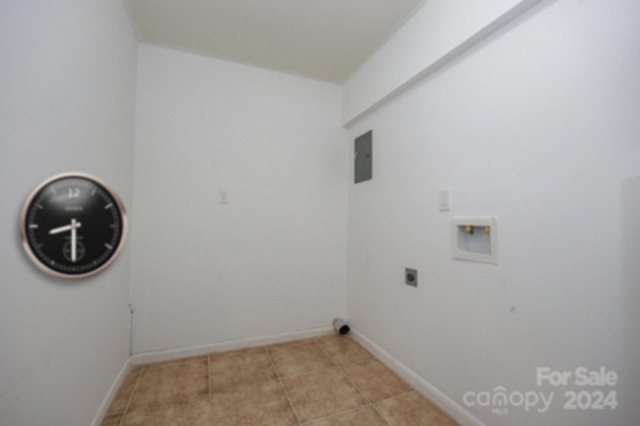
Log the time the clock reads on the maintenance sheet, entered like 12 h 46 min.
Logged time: 8 h 30 min
